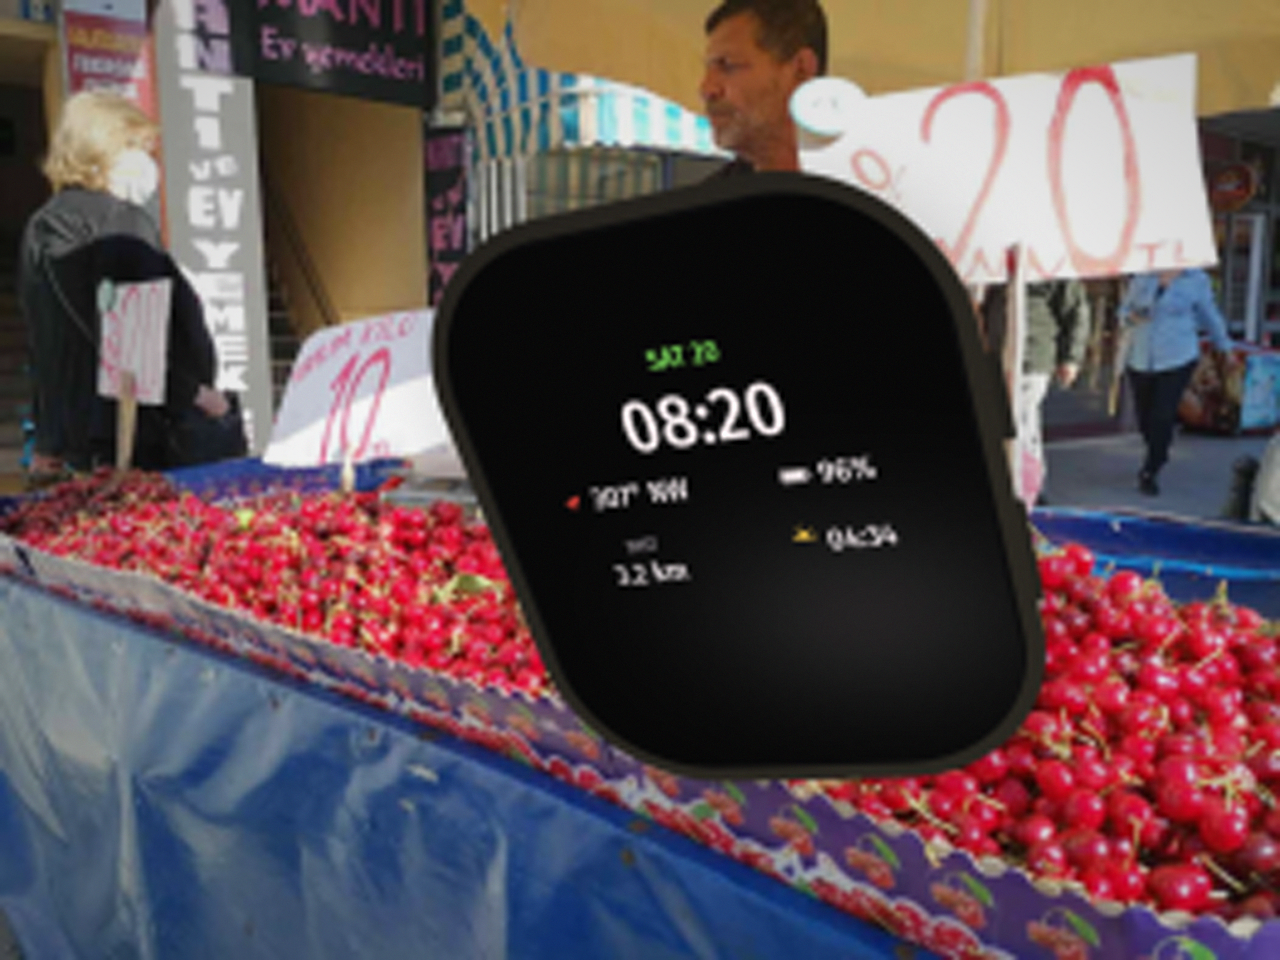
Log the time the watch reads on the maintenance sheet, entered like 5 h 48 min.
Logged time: 8 h 20 min
